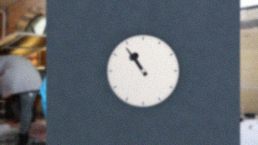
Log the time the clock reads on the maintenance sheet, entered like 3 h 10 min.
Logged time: 10 h 54 min
